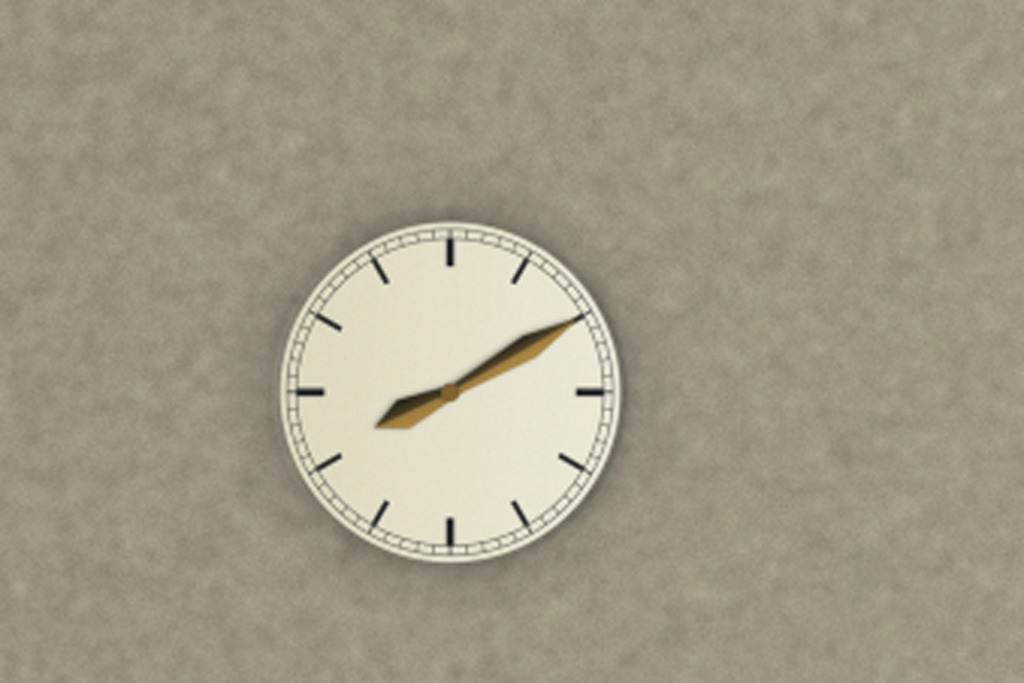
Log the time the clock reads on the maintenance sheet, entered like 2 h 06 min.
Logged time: 8 h 10 min
